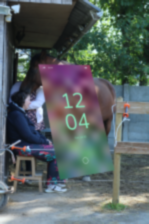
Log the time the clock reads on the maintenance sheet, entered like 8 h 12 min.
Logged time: 12 h 04 min
